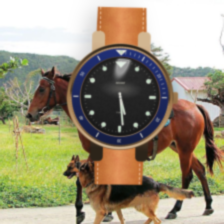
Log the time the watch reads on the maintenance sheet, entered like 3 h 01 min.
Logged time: 5 h 29 min
